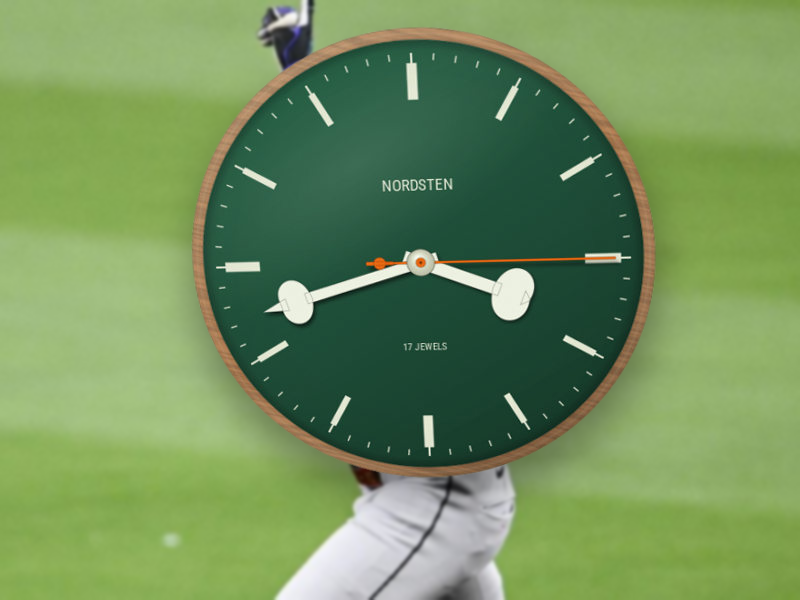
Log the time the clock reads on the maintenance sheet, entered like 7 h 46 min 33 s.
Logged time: 3 h 42 min 15 s
